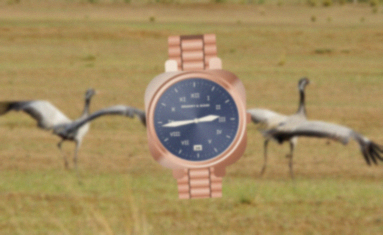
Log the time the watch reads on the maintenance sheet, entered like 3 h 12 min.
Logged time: 2 h 44 min
